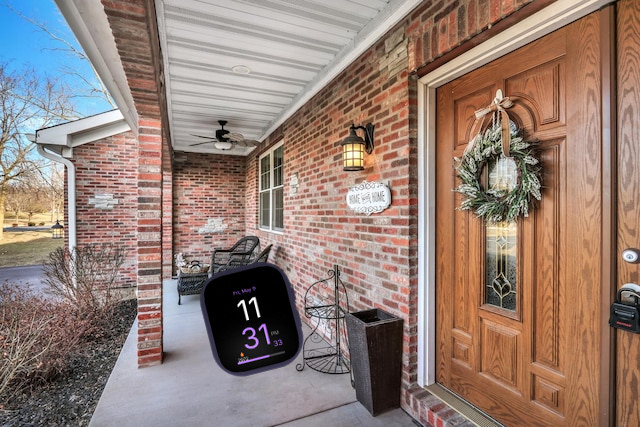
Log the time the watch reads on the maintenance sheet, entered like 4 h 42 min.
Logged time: 11 h 31 min
